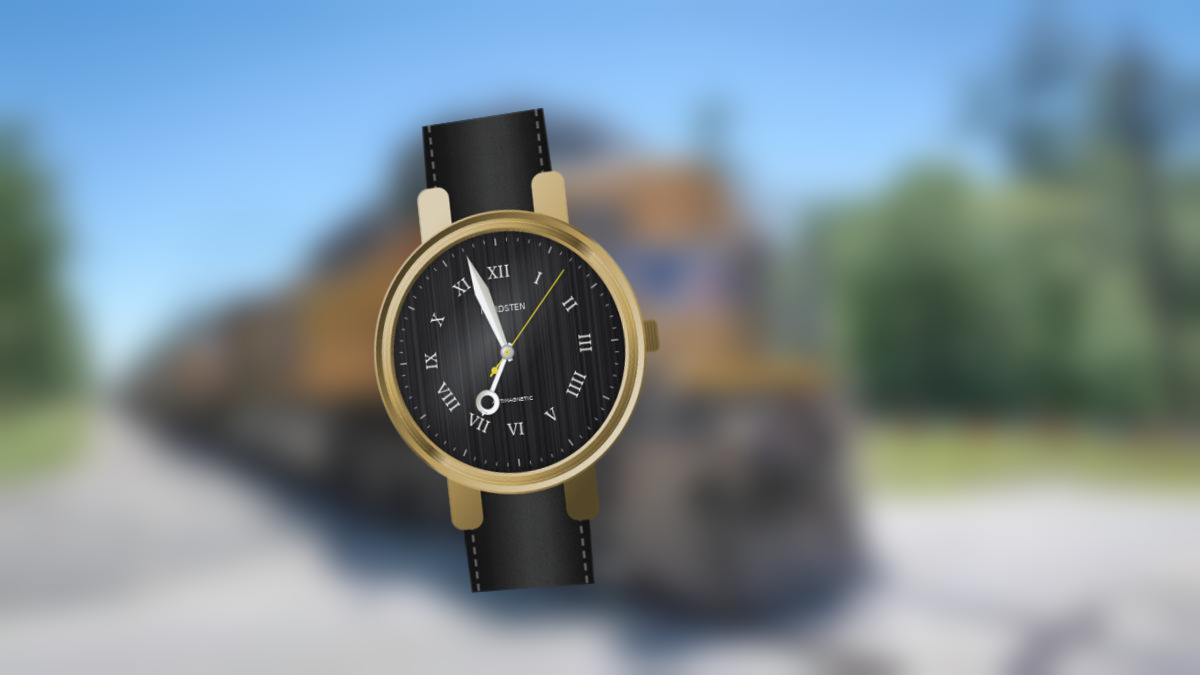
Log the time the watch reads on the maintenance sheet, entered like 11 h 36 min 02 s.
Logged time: 6 h 57 min 07 s
